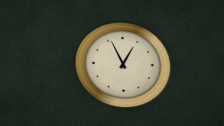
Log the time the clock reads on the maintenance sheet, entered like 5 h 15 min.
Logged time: 12 h 56 min
